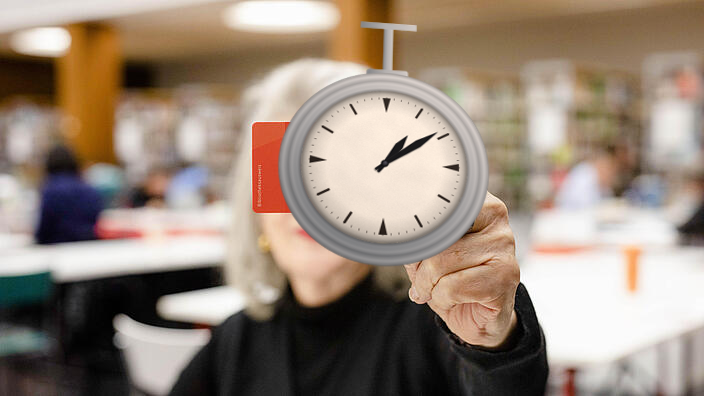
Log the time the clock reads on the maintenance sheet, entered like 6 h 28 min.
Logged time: 1 h 09 min
